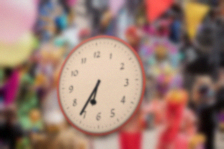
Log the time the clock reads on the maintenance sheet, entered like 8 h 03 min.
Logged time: 6 h 36 min
